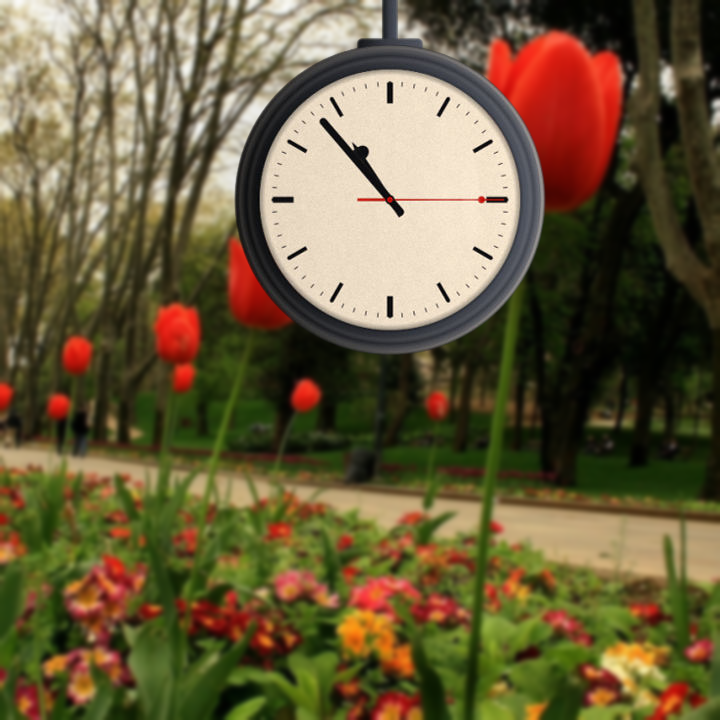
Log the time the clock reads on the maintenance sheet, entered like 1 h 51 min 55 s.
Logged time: 10 h 53 min 15 s
